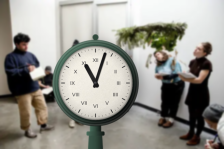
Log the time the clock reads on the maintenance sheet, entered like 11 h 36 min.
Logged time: 11 h 03 min
